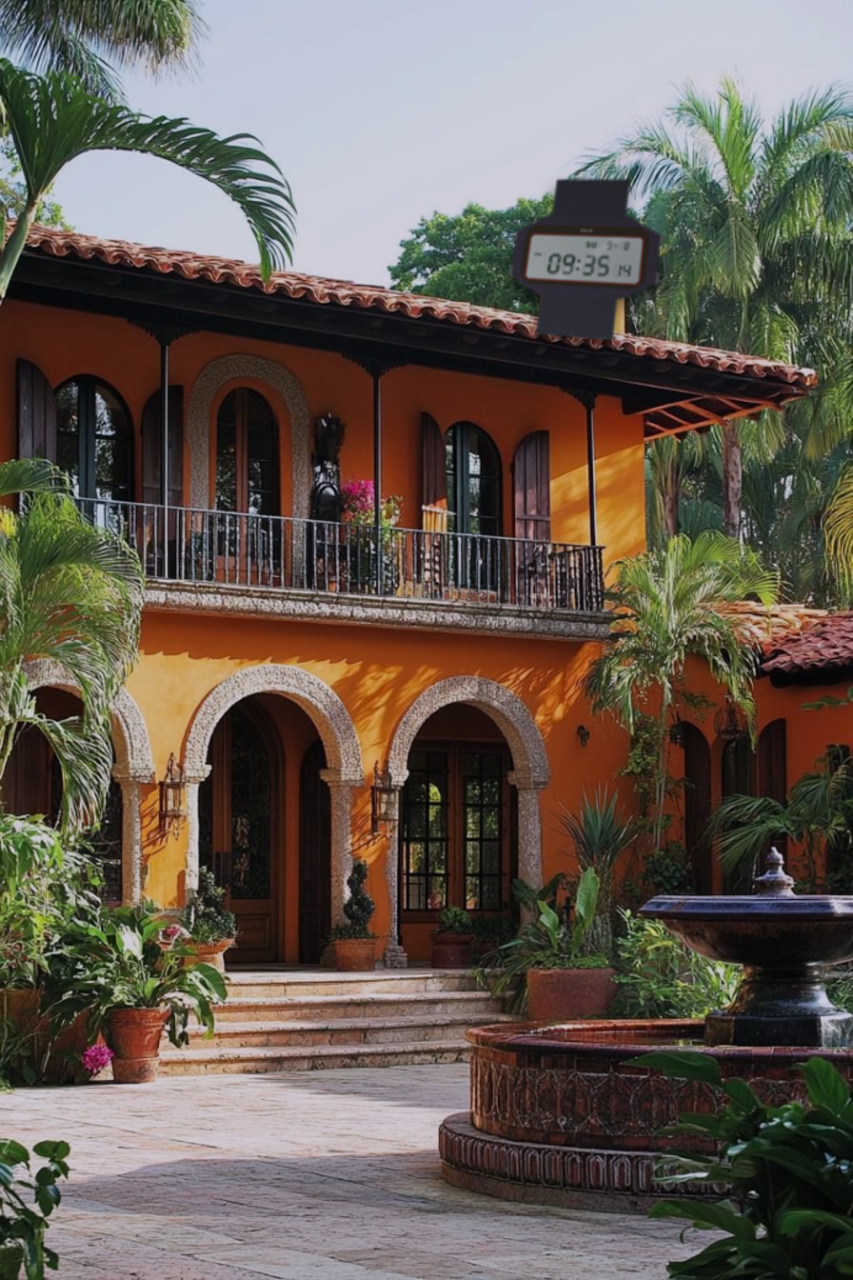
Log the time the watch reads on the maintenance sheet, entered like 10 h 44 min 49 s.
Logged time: 9 h 35 min 14 s
